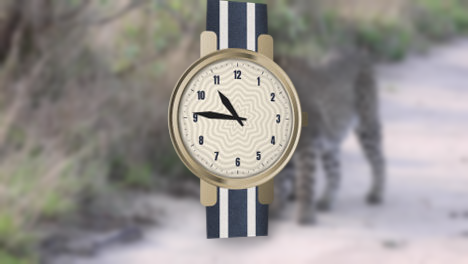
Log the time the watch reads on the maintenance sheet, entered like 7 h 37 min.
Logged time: 10 h 46 min
